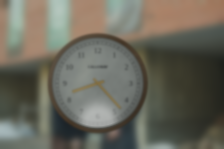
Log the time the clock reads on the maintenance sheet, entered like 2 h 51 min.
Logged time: 8 h 23 min
